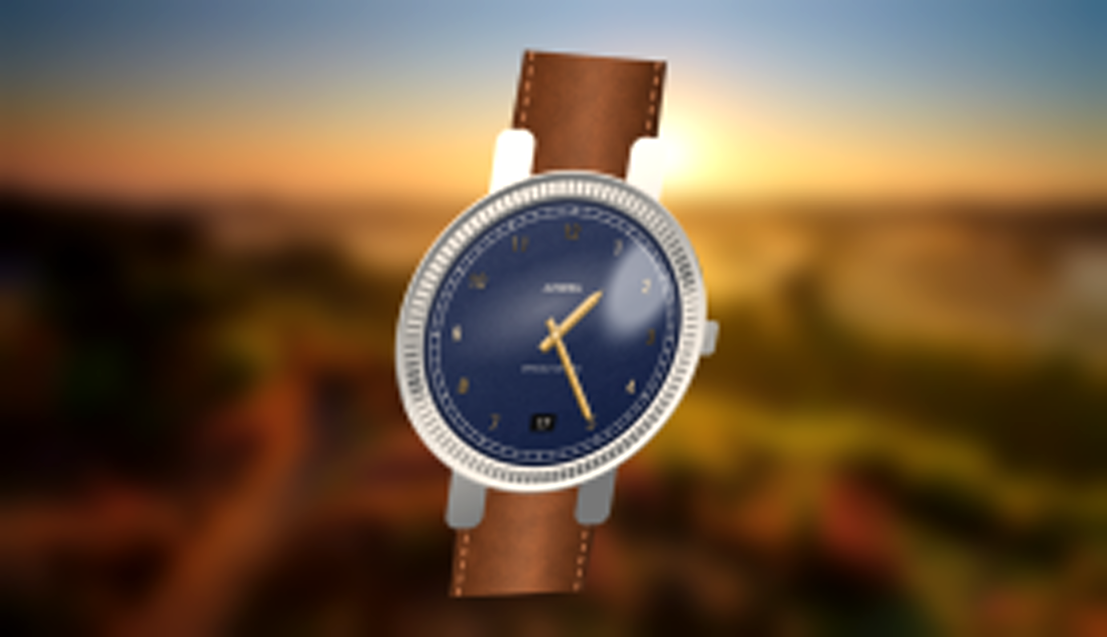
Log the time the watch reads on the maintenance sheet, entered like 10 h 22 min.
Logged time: 1 h 25 min
